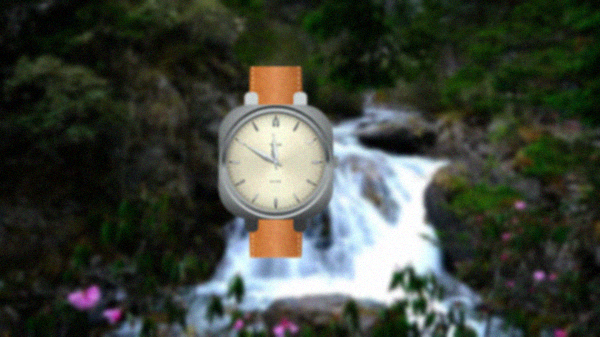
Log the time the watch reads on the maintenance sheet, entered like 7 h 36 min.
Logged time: 11 h 50 min
